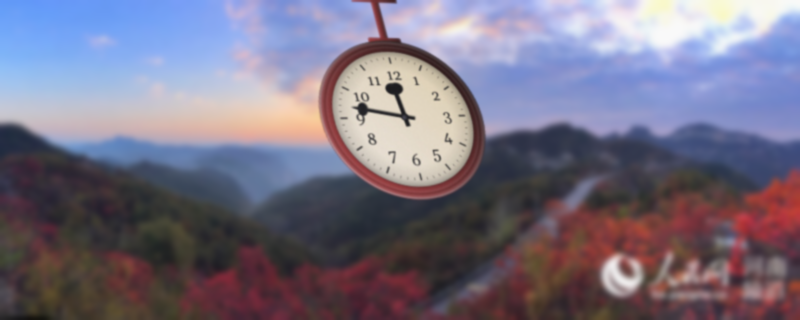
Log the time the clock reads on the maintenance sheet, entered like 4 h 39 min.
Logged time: 11 h 47 min
